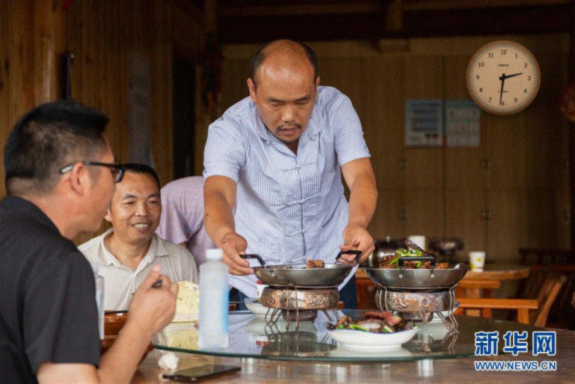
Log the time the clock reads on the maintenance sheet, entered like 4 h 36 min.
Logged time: 2 h 31 min
